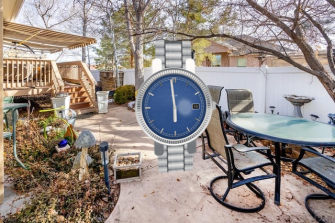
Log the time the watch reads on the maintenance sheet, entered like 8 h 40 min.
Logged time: 5 h 59 min
